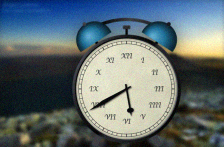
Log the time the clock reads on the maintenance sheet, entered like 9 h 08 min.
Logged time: 5 h 40 min
